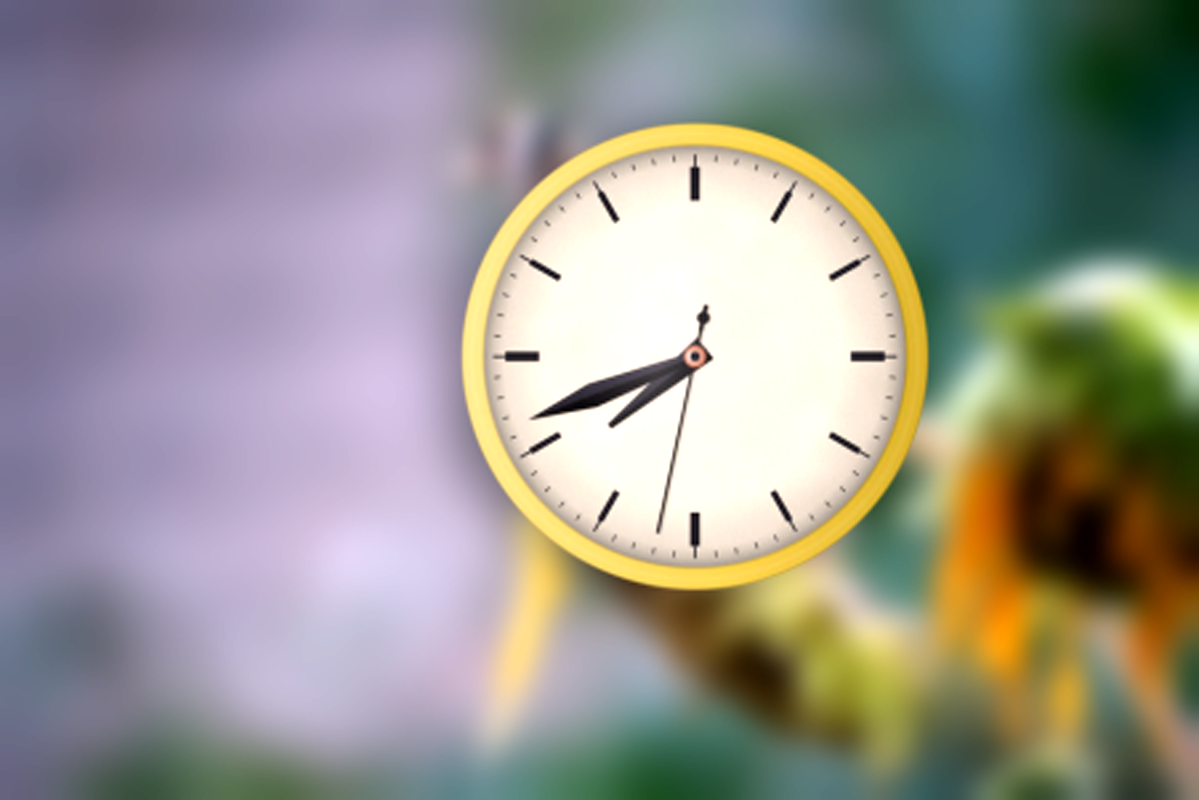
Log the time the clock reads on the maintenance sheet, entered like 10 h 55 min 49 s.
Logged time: 7 h 41 min 32 s
